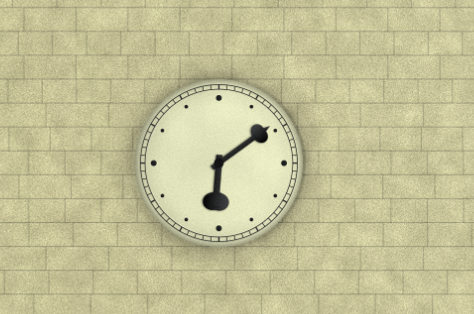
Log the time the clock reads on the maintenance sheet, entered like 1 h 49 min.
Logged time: 6 h 09 min
